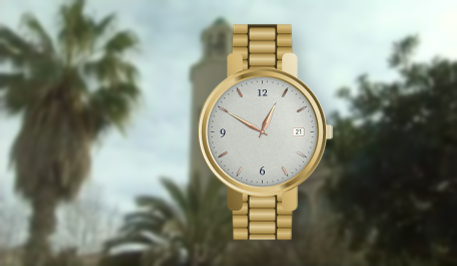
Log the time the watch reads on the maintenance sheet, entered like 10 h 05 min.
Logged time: 12 h 50 min
